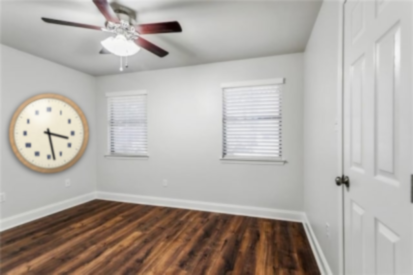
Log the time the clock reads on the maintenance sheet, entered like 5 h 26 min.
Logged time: 3 h 28 min
